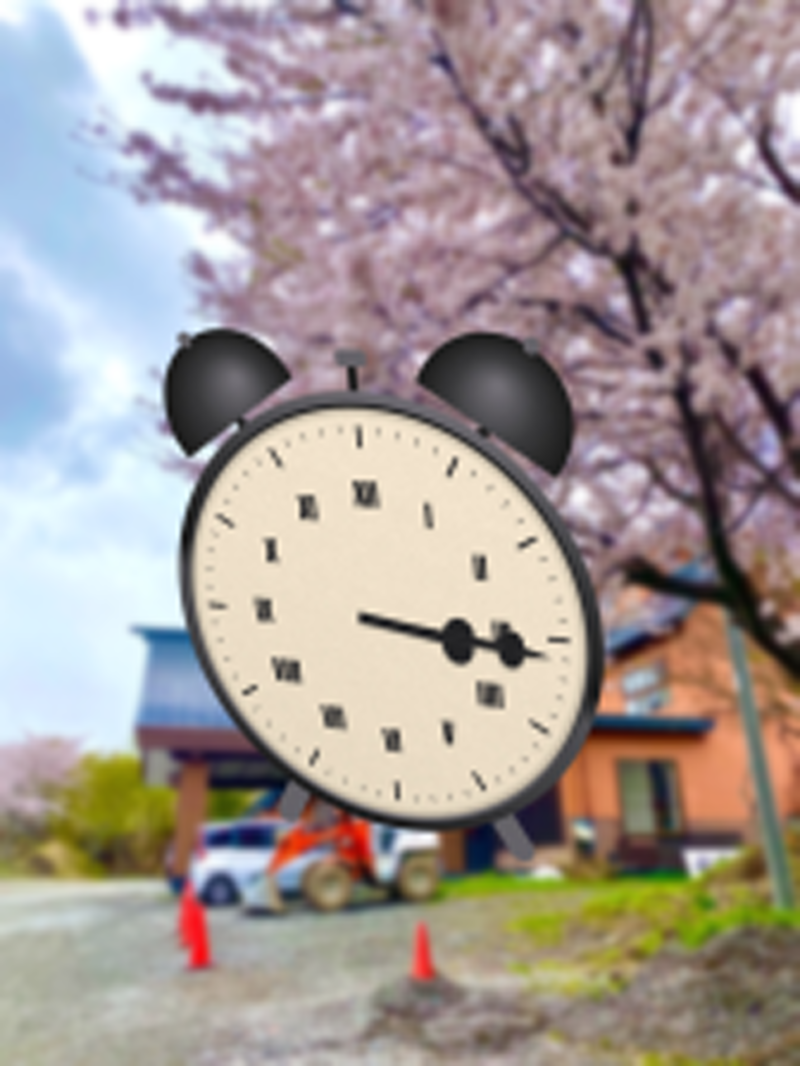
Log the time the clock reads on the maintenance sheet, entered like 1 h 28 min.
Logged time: 3 h 16 min
